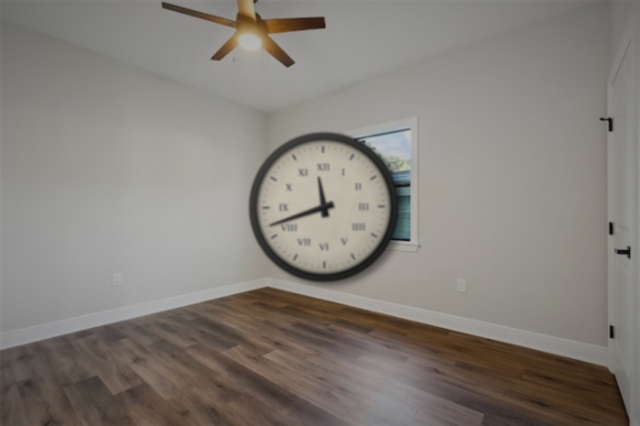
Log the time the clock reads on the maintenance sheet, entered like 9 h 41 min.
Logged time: 11 h 42 min
